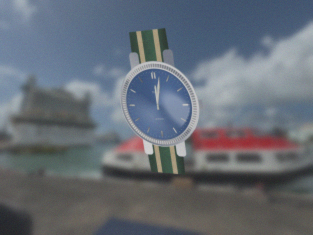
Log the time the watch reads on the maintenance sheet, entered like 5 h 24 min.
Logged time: 12 h 02 min
